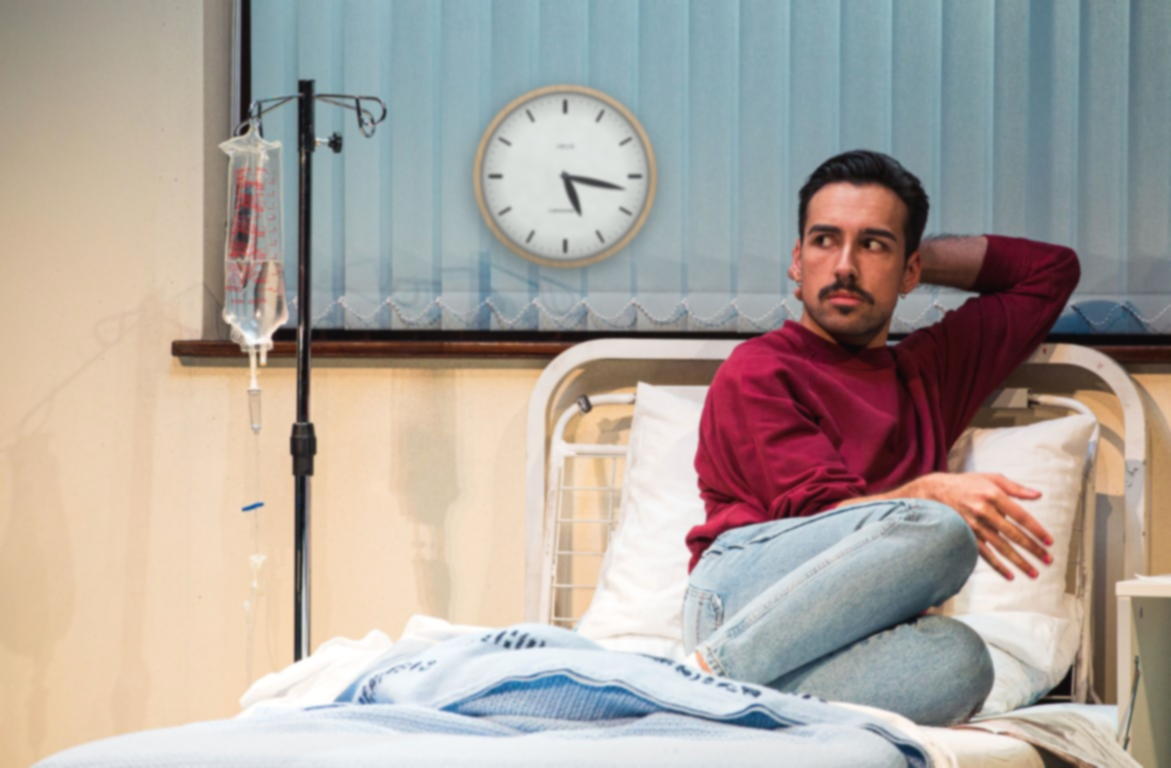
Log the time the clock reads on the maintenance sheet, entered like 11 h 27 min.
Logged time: 5 h 17 min
